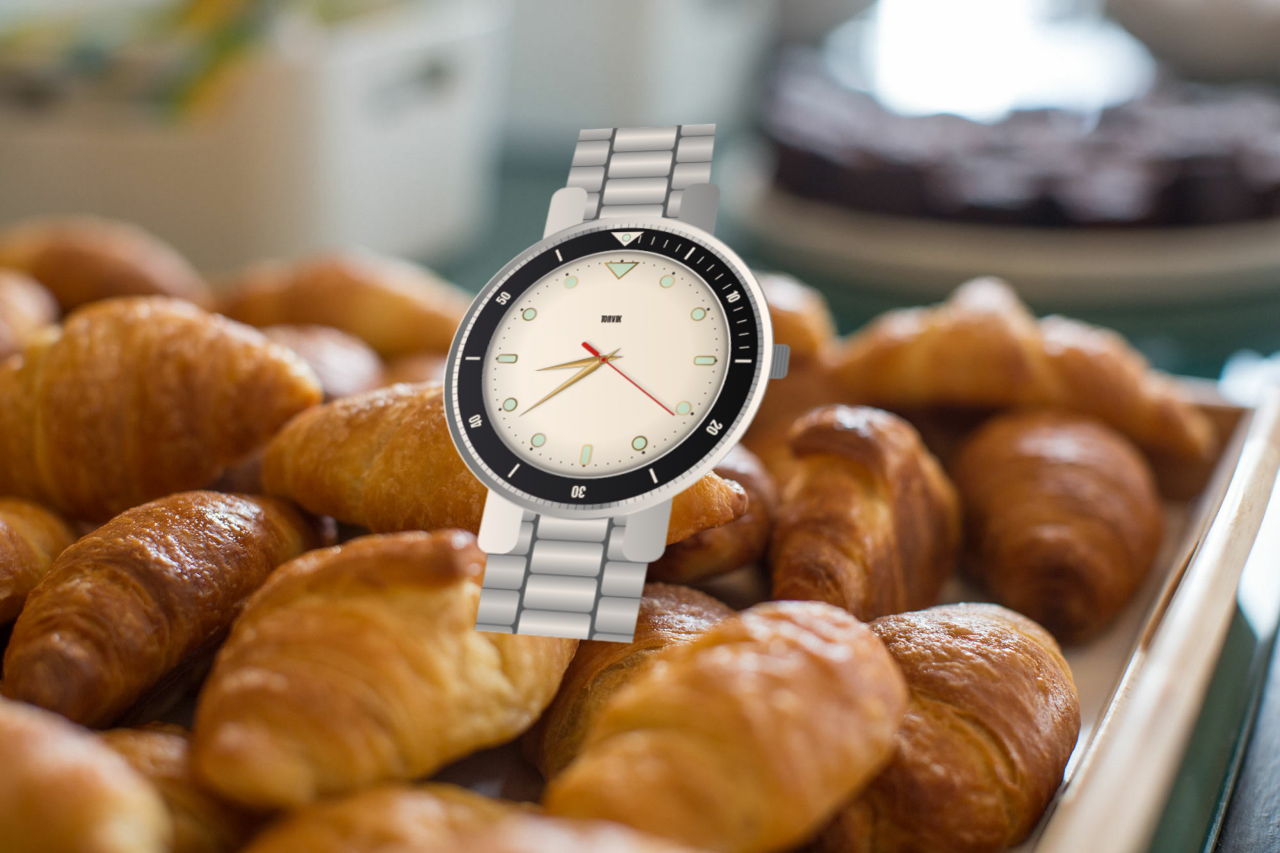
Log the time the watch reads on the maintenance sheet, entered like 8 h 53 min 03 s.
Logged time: 8 h 38 min 21 s
